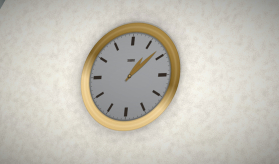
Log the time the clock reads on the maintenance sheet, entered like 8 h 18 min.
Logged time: 1 h 08 min
